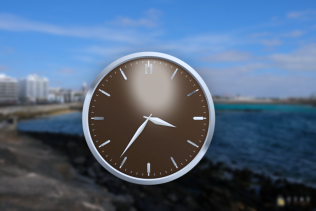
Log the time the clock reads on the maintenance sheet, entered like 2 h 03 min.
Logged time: 3 h 36 min
